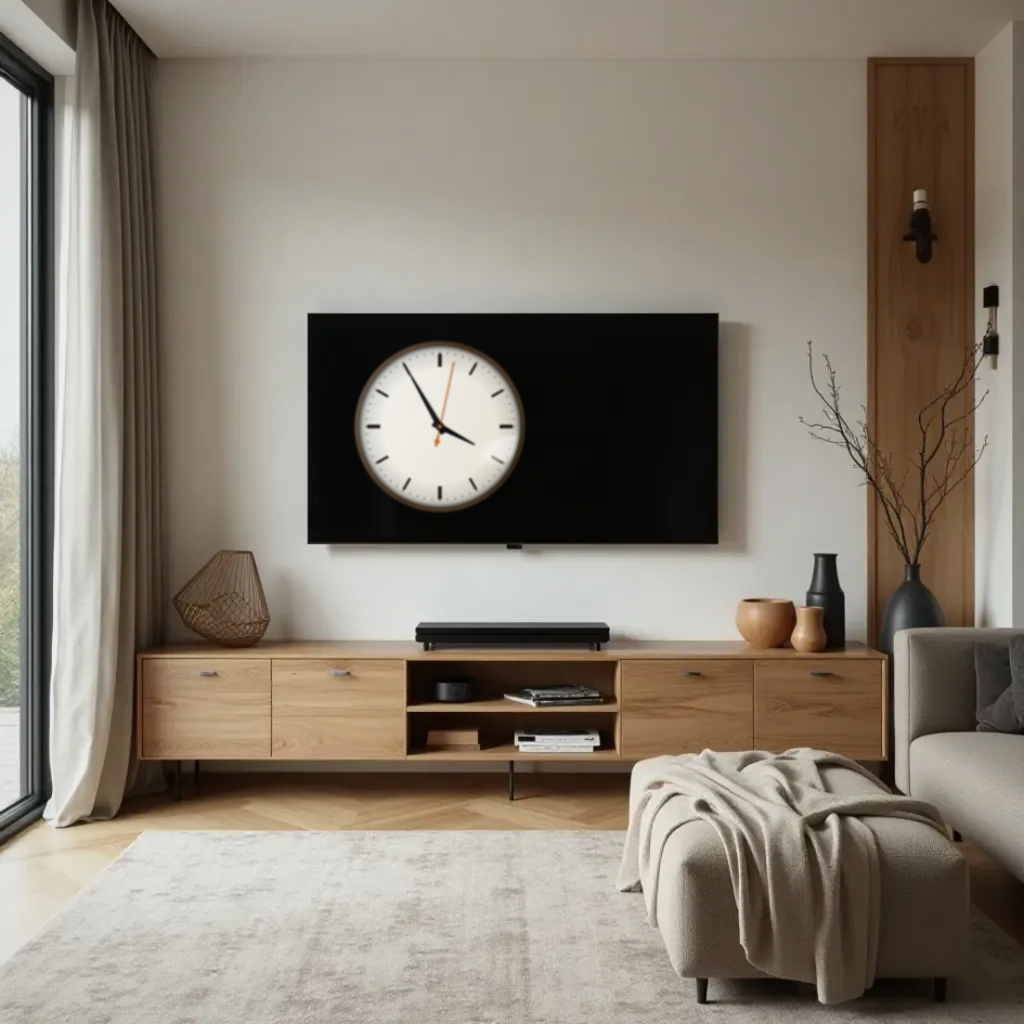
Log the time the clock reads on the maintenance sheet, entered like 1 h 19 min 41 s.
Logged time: 3 h 55 min 02 s
